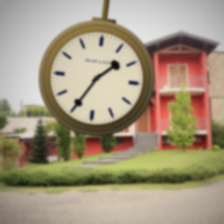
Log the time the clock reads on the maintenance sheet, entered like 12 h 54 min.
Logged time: 1 h 35 min
